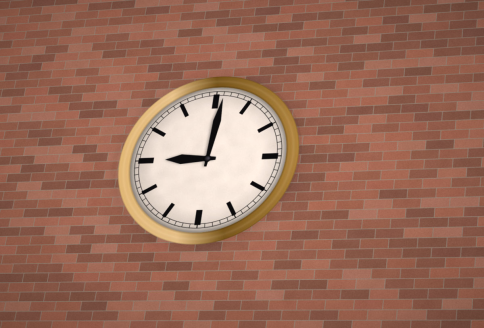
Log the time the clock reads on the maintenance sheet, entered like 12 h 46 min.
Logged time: 9 h 01 min
